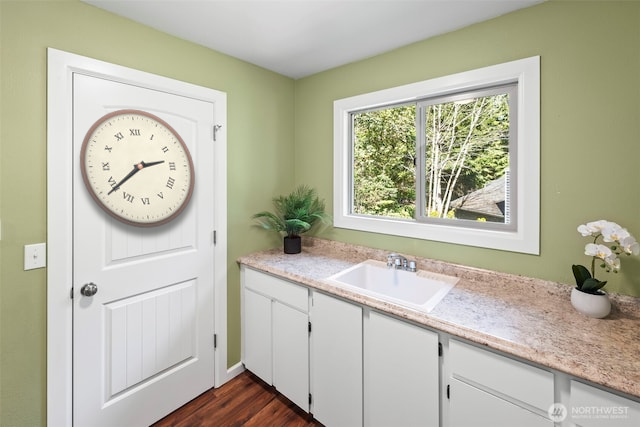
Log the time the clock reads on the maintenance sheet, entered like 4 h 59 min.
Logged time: 2 h 39 min
